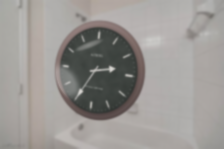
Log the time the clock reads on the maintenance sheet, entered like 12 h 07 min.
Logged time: 2 h 35 min
